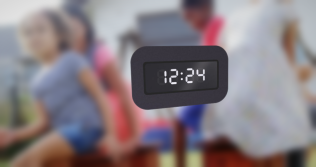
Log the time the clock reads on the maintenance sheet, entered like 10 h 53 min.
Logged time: 12 h 24 min
